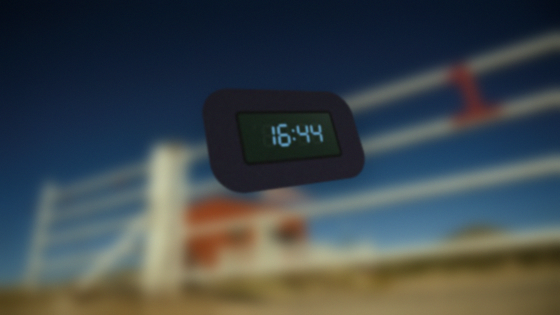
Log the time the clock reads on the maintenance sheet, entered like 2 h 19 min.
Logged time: 16 h 44 min
